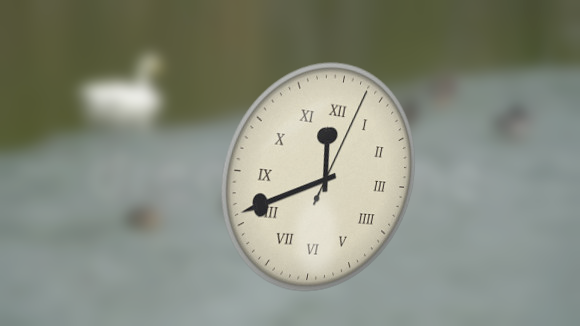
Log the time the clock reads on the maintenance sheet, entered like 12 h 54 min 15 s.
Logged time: 11 h 41 min 03 s
